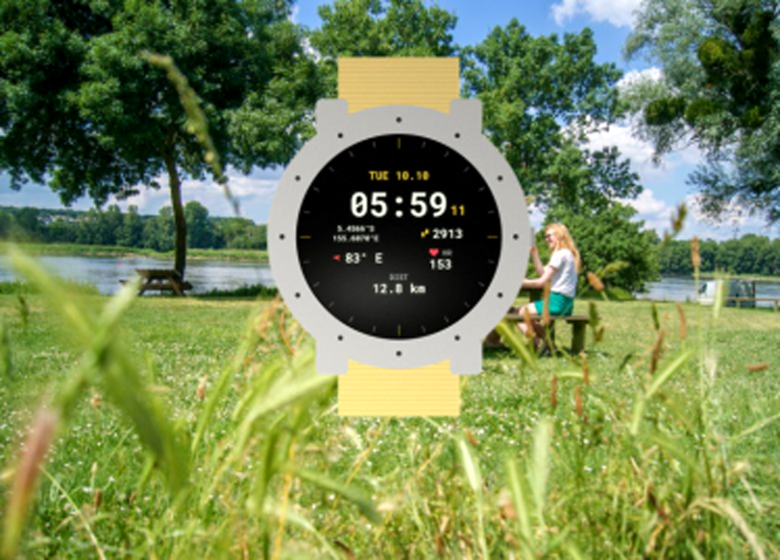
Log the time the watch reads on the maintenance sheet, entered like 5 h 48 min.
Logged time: 5 h 59 min
